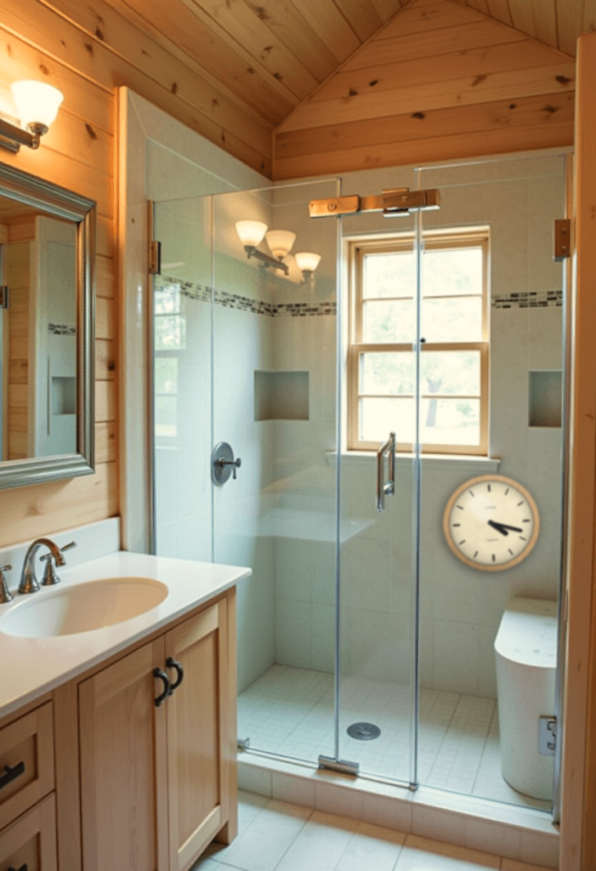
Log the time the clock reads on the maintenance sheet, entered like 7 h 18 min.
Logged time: 4 h 18 min
